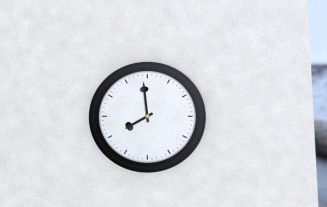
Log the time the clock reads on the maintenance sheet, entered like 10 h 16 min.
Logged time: 7 h 59 min
